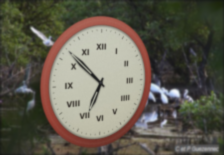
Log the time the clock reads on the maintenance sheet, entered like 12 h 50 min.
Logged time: 6 h 52 min
